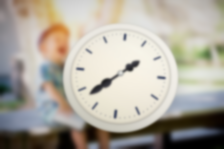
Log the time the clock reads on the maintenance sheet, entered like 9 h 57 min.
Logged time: 1 h 38 min
